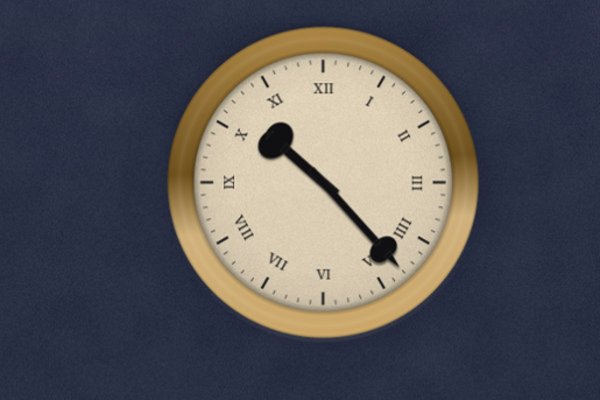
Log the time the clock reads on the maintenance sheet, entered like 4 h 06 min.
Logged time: 10 h 23 min
